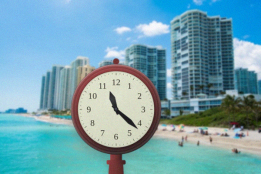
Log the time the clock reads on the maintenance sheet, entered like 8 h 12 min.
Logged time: 11 h 22 min
